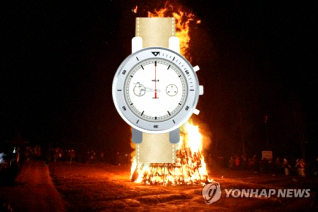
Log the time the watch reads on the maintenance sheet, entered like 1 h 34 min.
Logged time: 8 h 48 min
